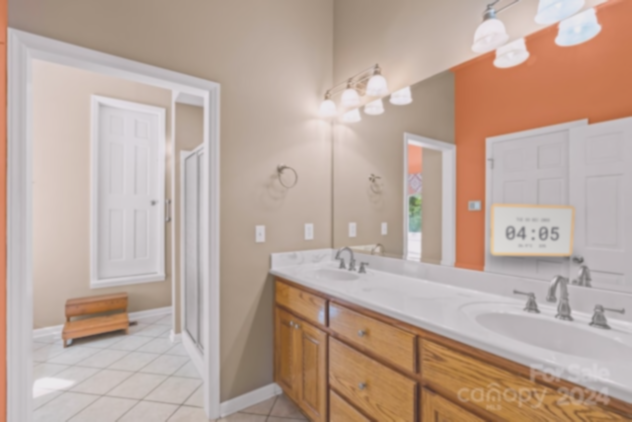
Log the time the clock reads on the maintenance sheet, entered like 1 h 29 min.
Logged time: 4 h 05 min
